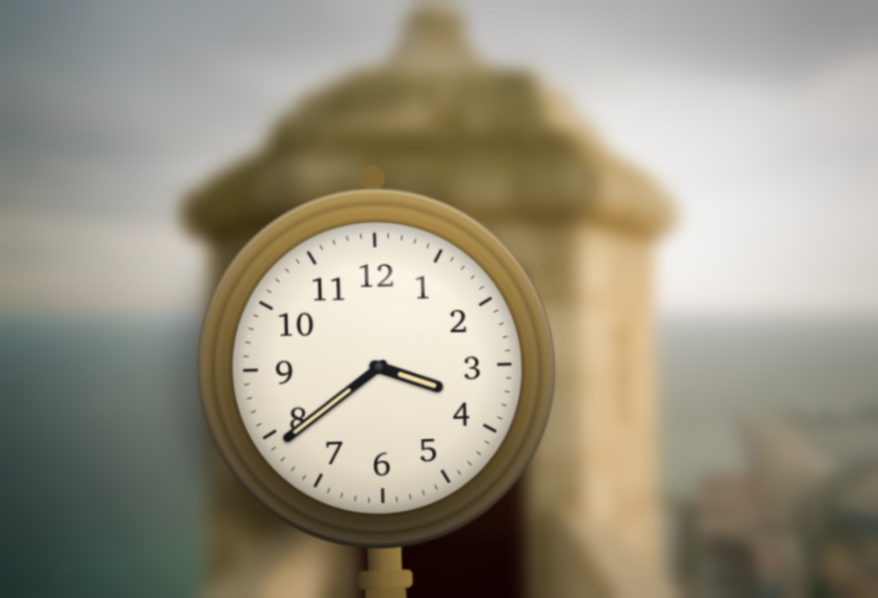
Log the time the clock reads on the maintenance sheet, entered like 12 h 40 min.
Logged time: 3 h 39 min
